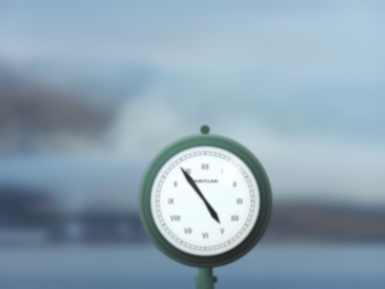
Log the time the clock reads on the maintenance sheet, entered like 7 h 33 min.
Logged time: 4 h 54 min
